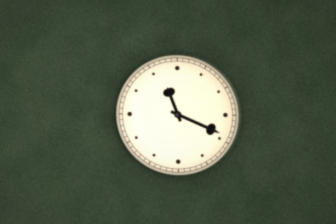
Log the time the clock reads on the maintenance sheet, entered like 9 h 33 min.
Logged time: 11 h 19 min
